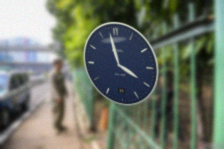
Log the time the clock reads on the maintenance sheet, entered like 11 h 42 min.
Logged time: 3 h 58 min
